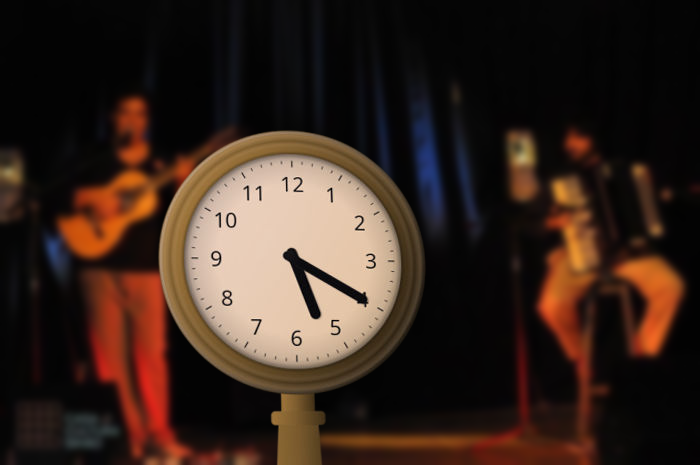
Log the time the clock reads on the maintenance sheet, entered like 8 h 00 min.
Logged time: 5 h 20 min
